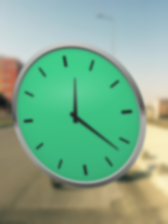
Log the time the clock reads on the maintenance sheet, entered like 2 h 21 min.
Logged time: 12 h 22 min
